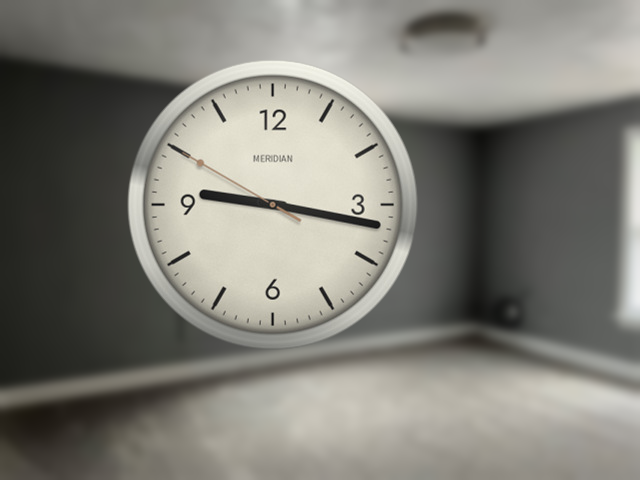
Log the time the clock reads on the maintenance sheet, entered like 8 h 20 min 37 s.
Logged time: 9 h 16 min 50 s
